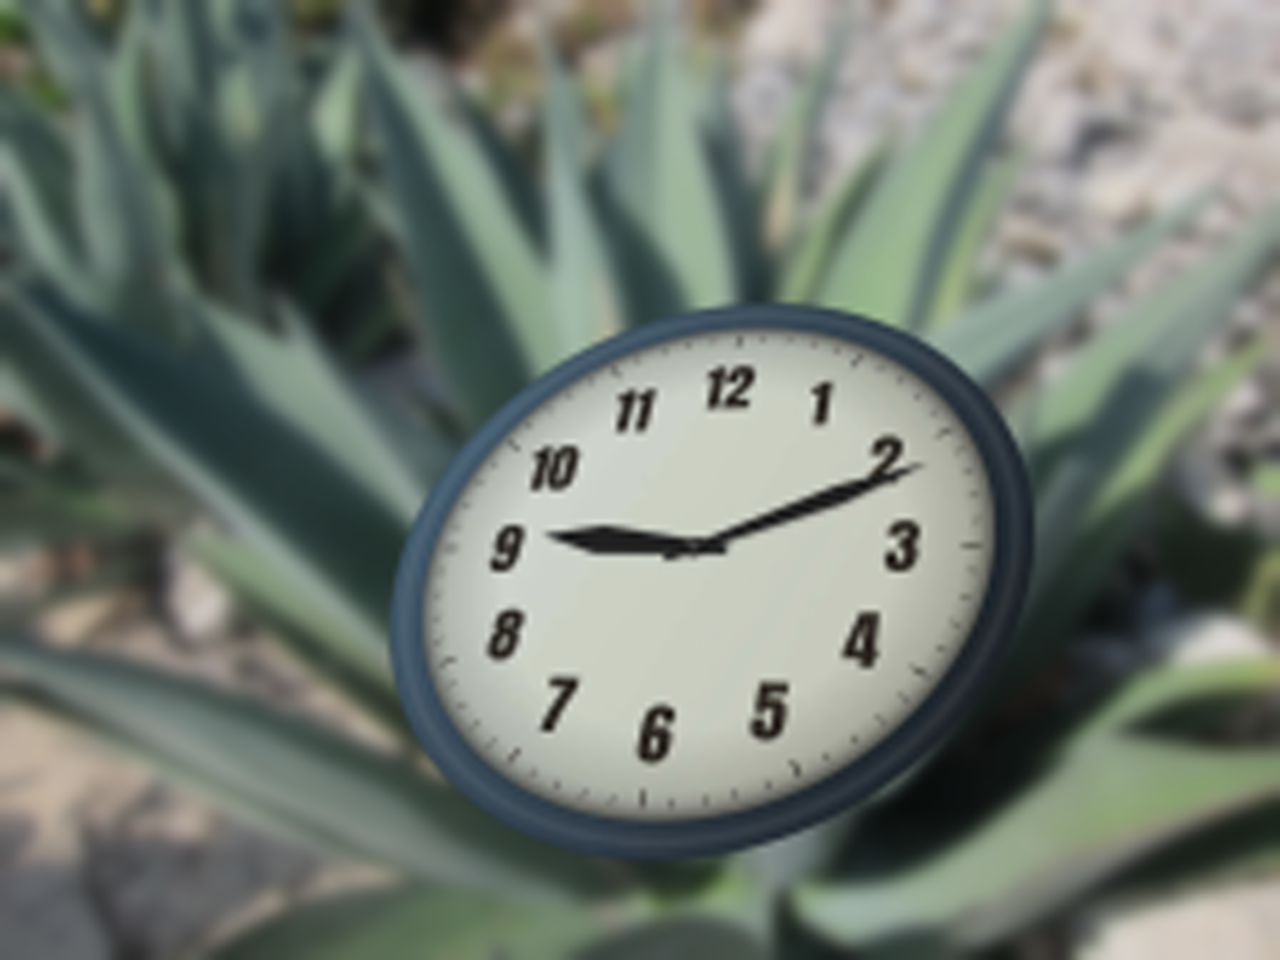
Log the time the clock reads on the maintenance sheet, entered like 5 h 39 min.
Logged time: 9 h 11 min
